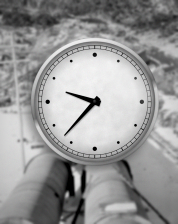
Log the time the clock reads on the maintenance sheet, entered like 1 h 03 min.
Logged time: 9 h 37 min
